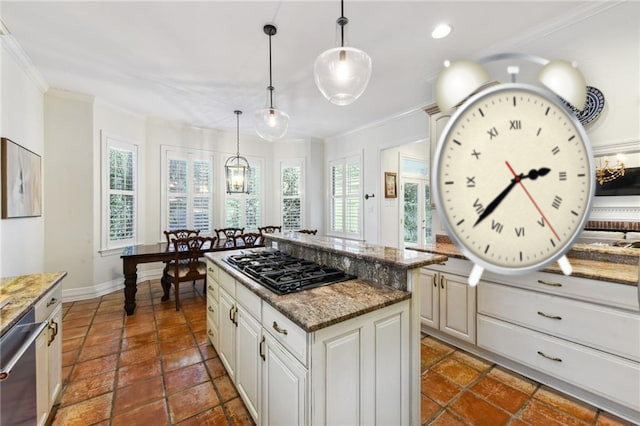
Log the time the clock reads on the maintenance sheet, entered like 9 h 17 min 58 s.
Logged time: 2 h 38 min 24 s
